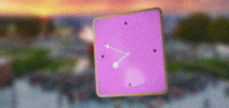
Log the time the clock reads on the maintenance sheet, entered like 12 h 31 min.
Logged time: 7 h 49 min
